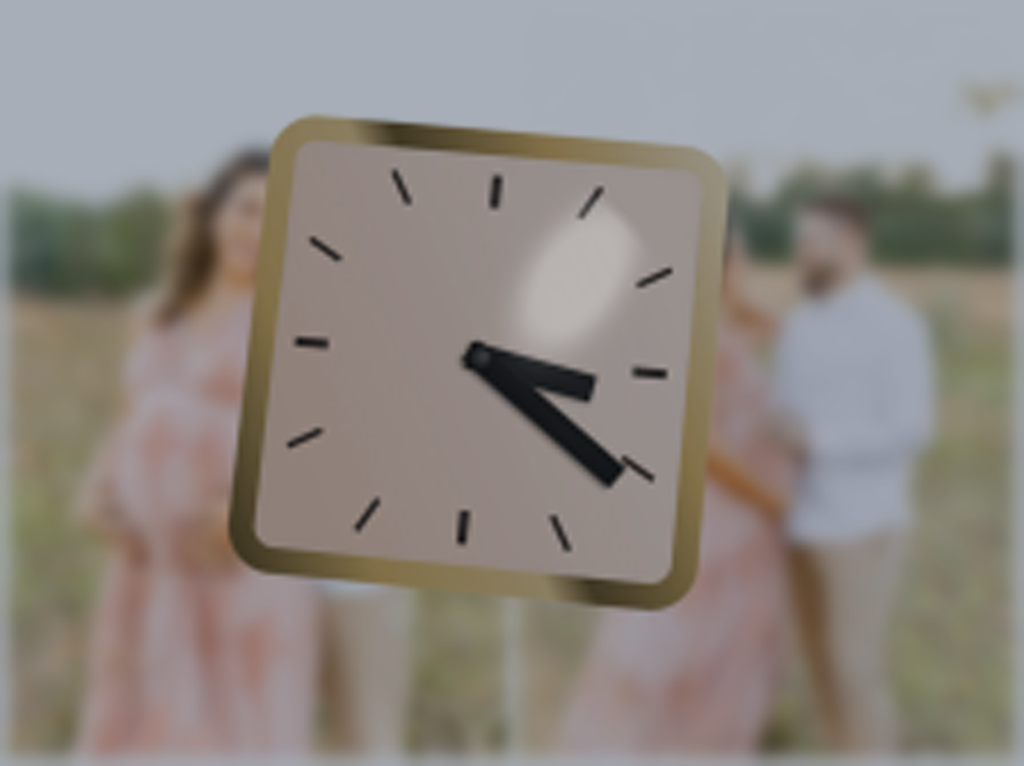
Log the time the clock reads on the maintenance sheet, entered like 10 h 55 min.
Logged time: 3 h 21 min
